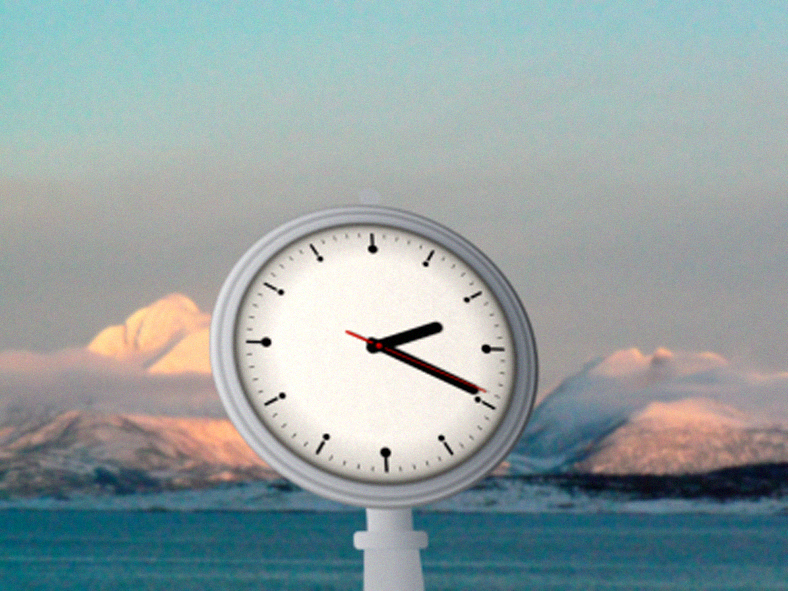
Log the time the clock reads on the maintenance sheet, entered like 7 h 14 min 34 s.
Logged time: 2 h 19 min 19 s
